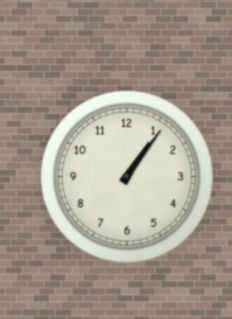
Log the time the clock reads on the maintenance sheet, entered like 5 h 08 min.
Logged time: 1 h 06 min
